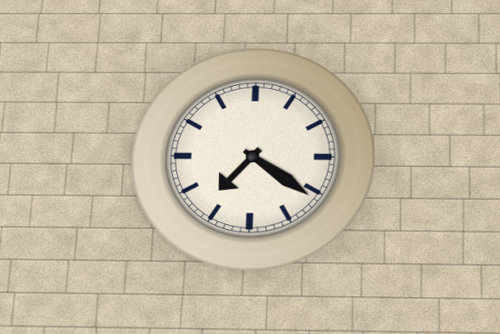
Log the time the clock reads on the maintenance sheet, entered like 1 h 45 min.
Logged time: 7 h 21 min
